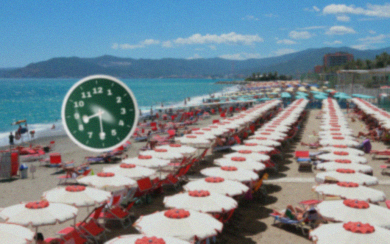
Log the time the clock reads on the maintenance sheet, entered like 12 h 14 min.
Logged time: 8 h 30 min
